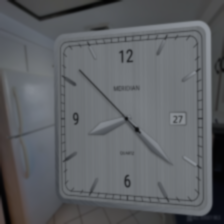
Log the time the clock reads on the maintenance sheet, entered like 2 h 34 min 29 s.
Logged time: 8 h 21 min 52 s
